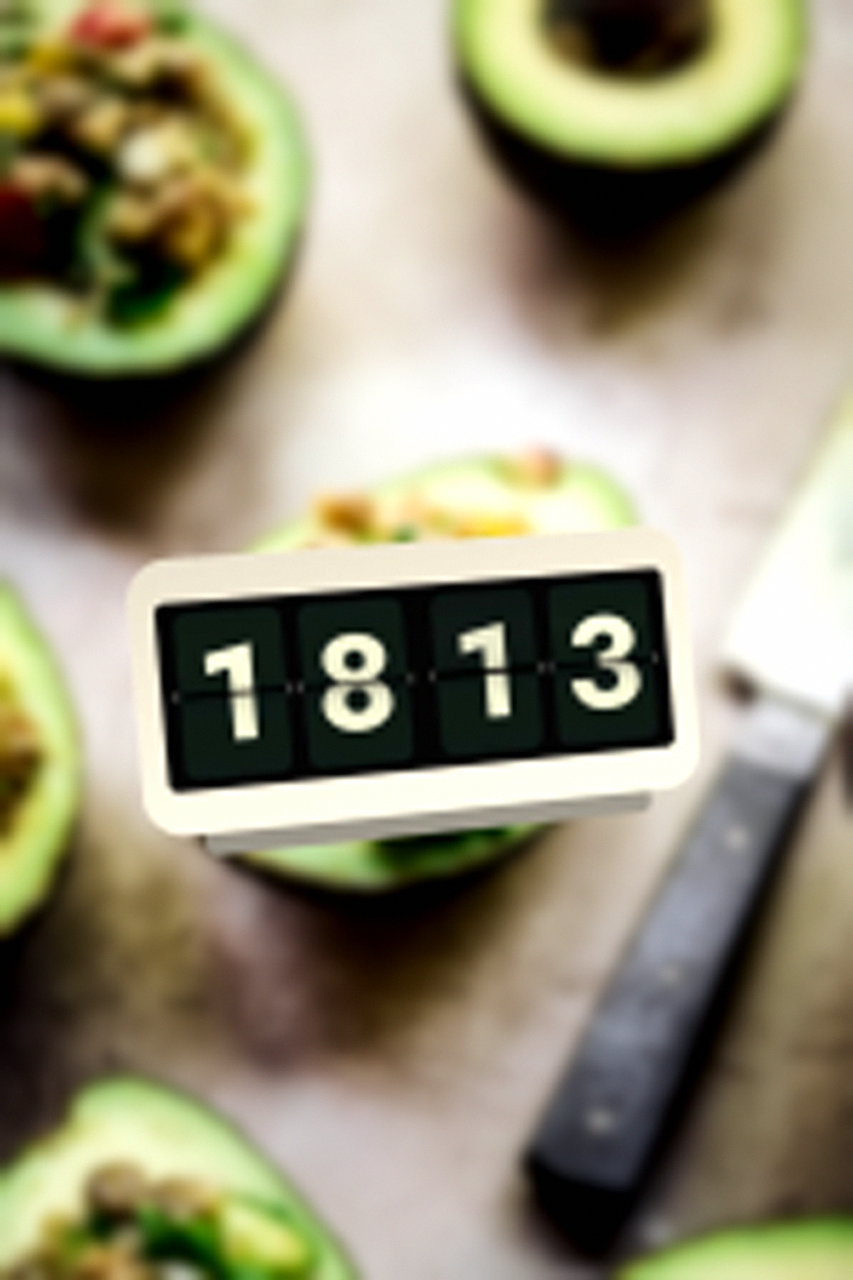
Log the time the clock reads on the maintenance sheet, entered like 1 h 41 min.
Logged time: 18 h 13 min
